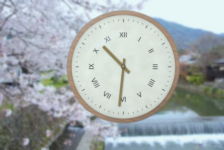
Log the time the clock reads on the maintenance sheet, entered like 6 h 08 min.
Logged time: 10 h 31 min
